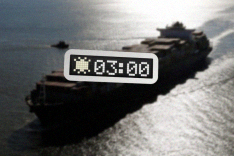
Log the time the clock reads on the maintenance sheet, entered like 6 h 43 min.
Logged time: 3 h 00 min
